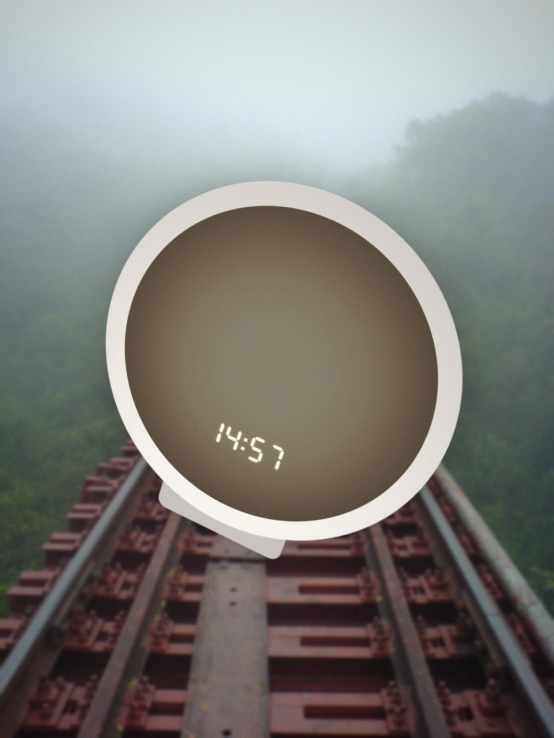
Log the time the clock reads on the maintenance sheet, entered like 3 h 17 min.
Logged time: 14 h 57 min
